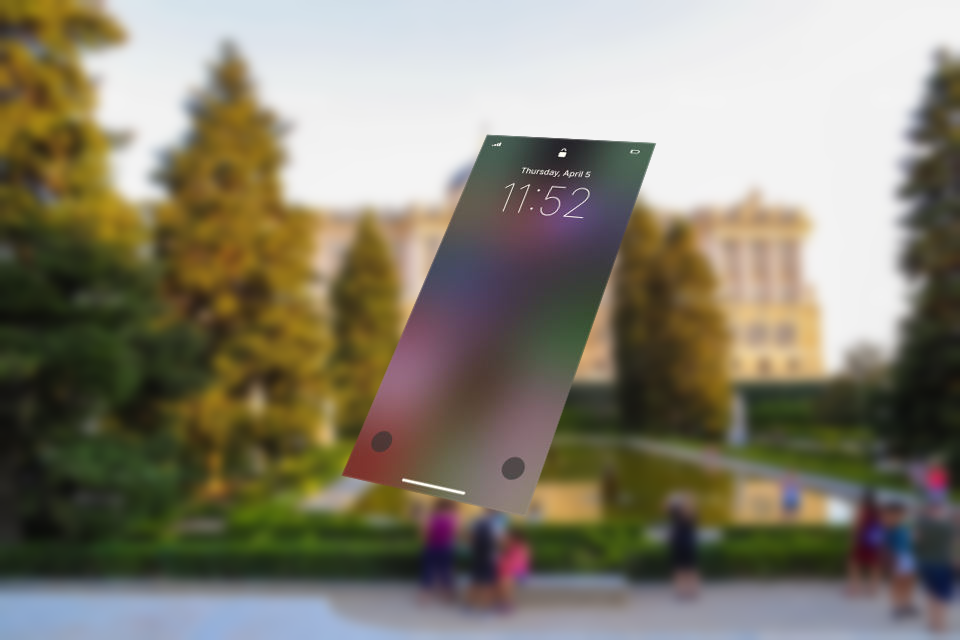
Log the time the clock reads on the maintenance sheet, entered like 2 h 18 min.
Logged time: 11 h 52 min
